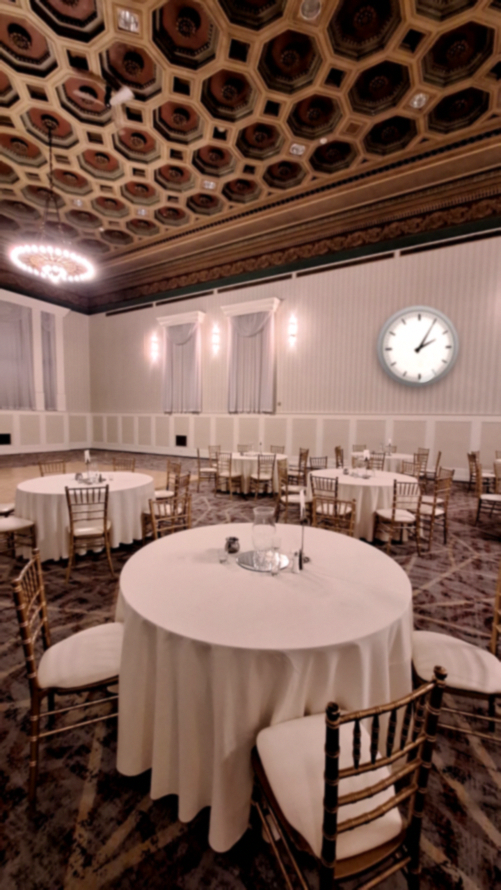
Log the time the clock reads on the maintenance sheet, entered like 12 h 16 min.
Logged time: 2 h 05 min
